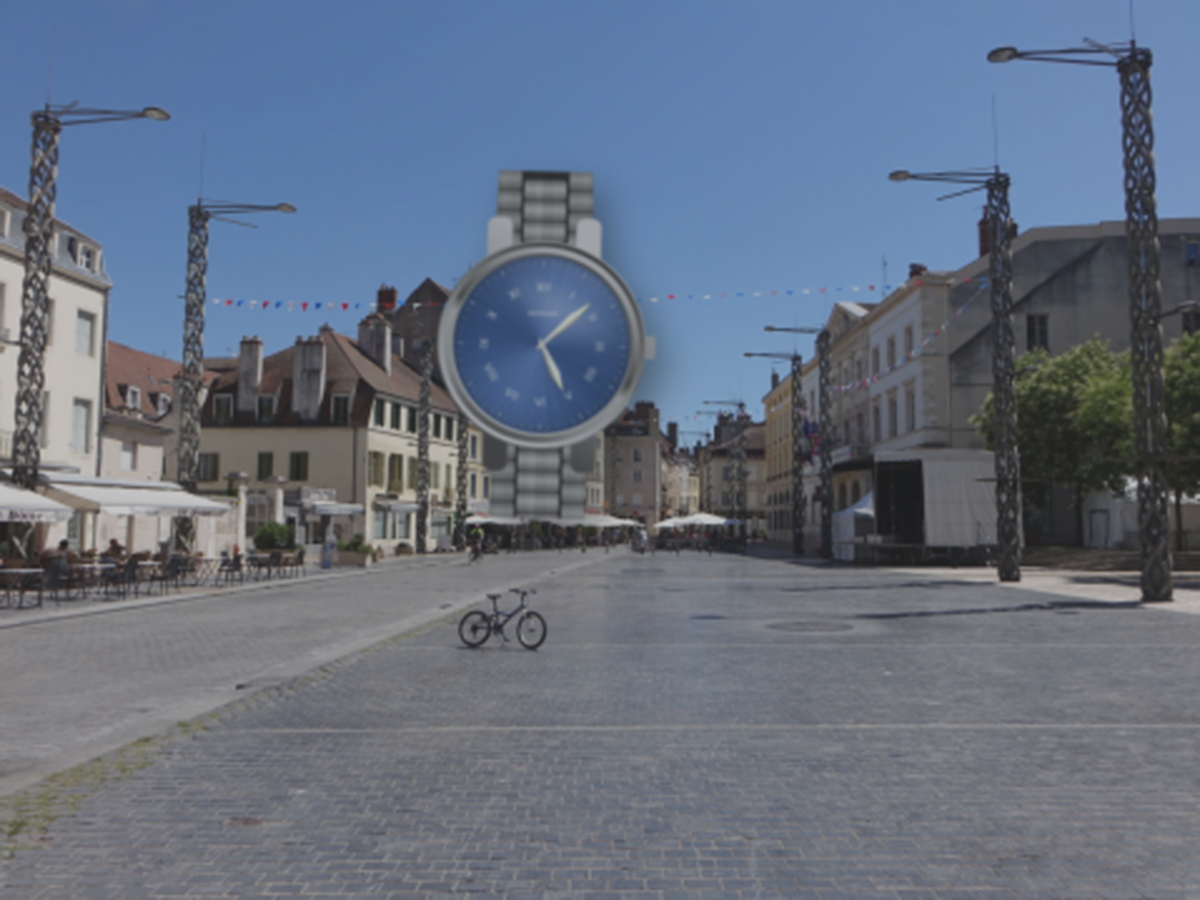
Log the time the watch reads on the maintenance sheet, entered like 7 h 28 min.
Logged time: 5 h 08 min
